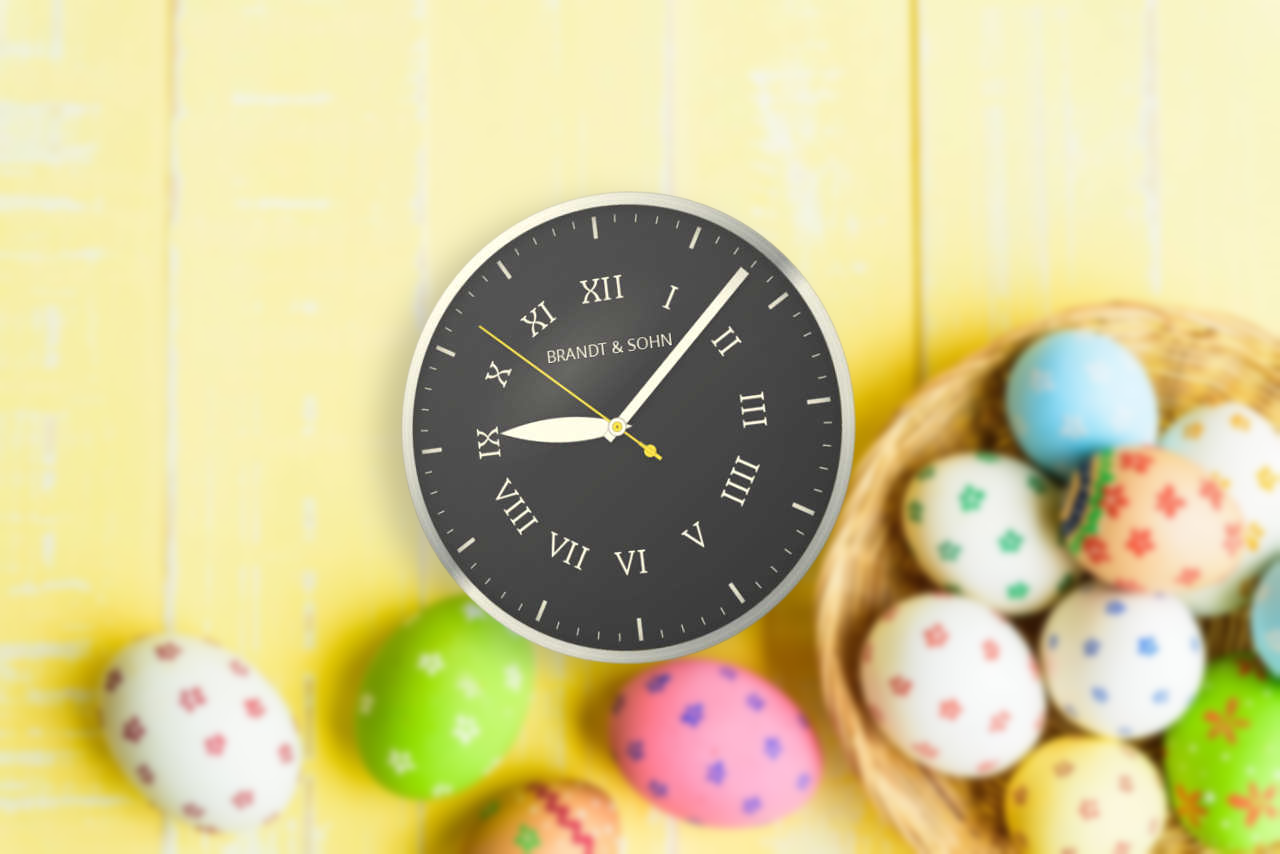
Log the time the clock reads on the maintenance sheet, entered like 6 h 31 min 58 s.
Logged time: 9 h 07 min 52 s
